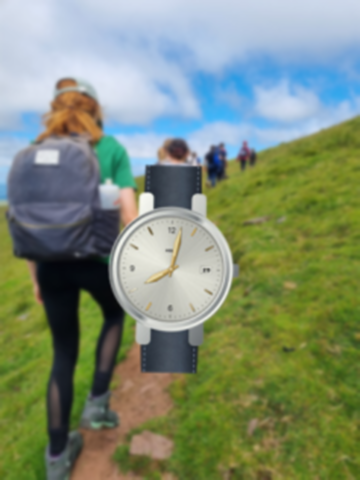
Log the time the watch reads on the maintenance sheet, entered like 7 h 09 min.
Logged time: 8 h 02 min
